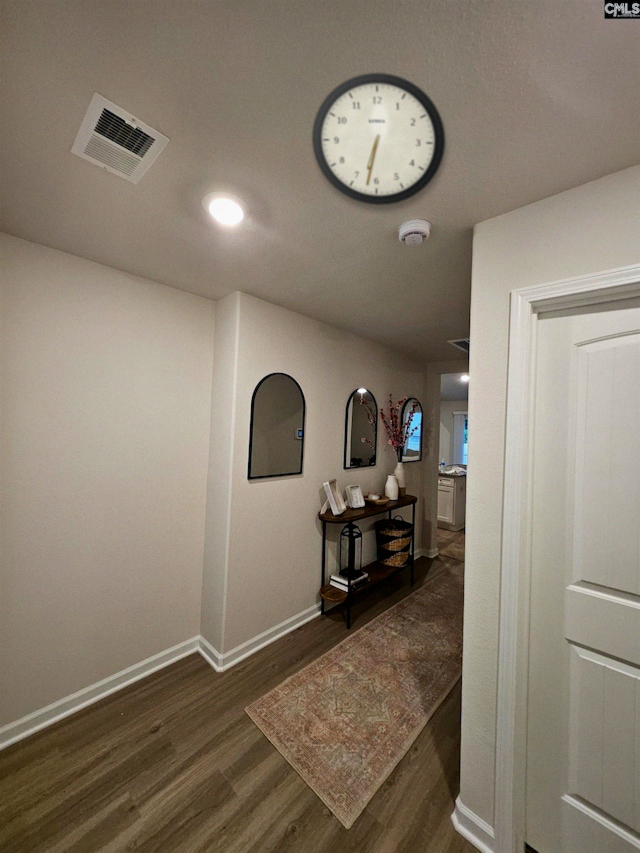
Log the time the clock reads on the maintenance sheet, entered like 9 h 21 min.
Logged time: 6 h 32 min
